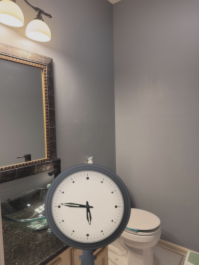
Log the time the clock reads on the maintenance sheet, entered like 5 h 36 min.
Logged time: 5 h 46 min
